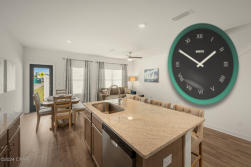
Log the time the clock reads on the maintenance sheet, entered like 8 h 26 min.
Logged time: 1 h 50 min
